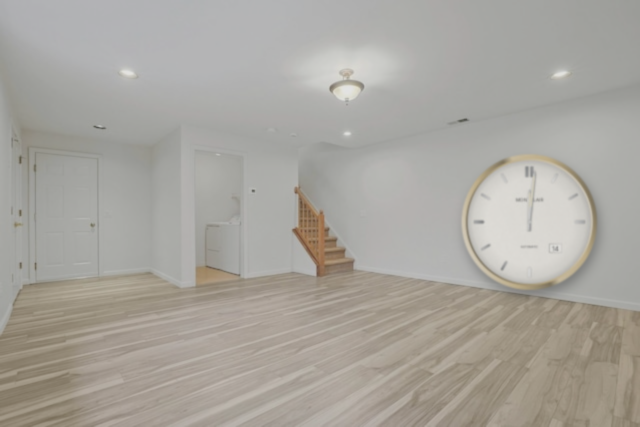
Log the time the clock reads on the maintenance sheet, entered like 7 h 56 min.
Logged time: 12 h 01 min
